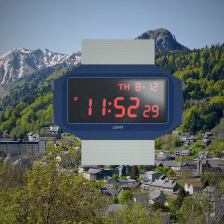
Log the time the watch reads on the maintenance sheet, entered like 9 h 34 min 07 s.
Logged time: 11 h 52 min 29 s
